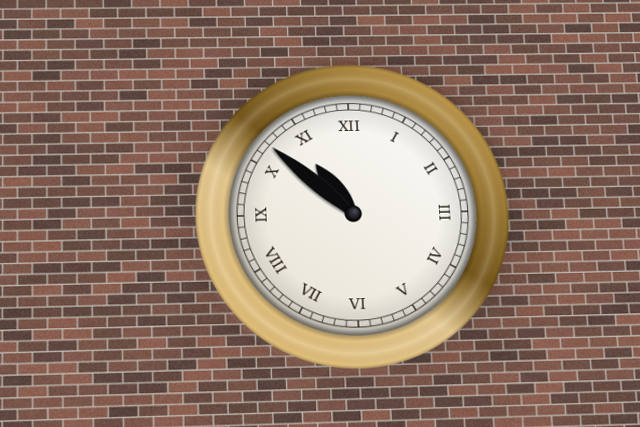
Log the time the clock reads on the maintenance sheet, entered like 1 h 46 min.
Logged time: 10 h 52 min
